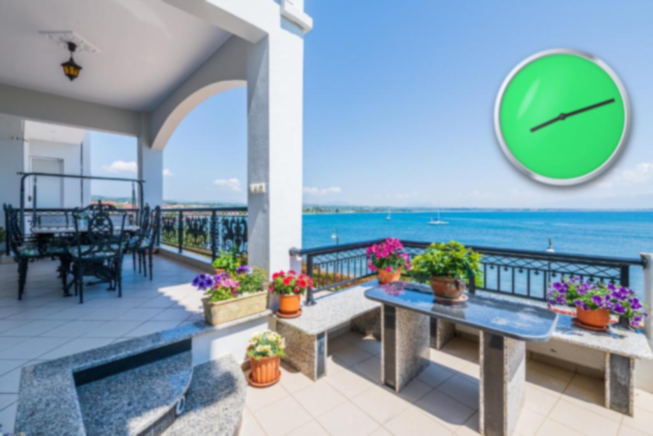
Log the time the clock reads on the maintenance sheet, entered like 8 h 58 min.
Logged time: 8 h 12 min
